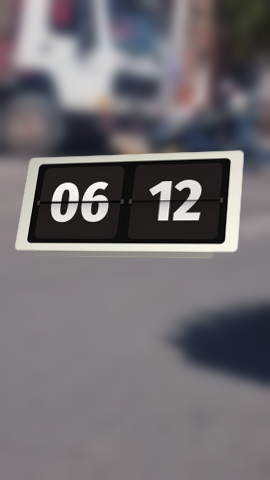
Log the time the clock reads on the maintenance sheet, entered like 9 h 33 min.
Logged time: 6 h 12 min
